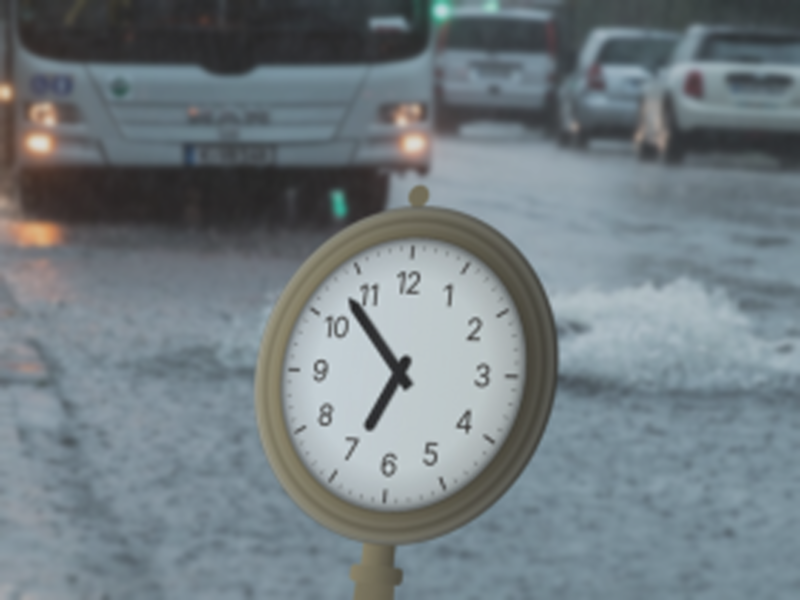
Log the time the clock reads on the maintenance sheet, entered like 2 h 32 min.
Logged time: 6 h 53 min
